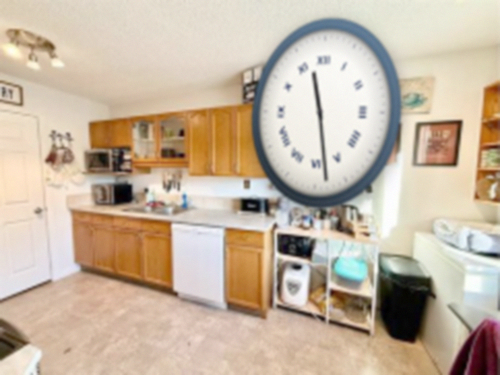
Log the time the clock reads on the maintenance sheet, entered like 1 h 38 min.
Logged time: 11 h 28 min
